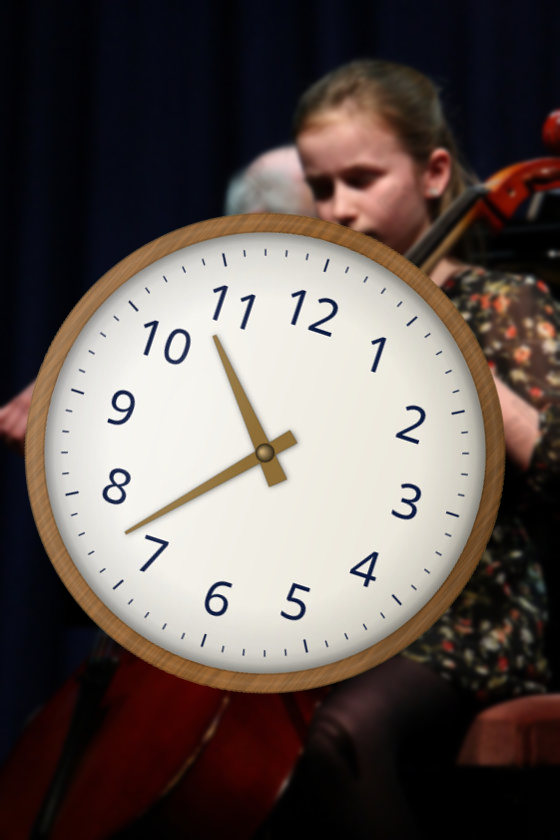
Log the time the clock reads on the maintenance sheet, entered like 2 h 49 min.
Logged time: 10 h 37 min
